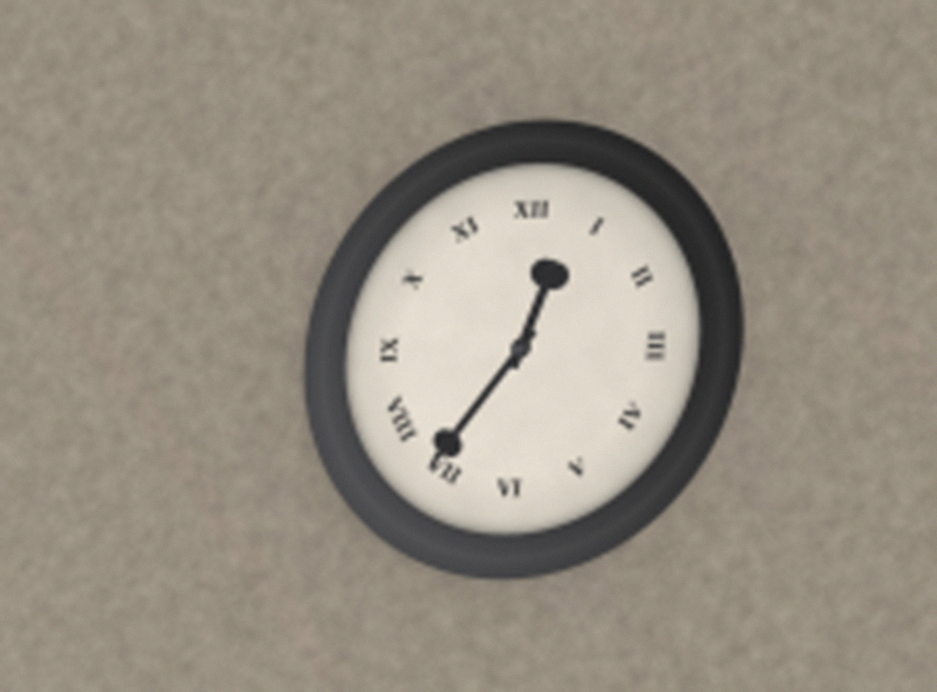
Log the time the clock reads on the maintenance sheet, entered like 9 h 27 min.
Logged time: 12 h 36 min
